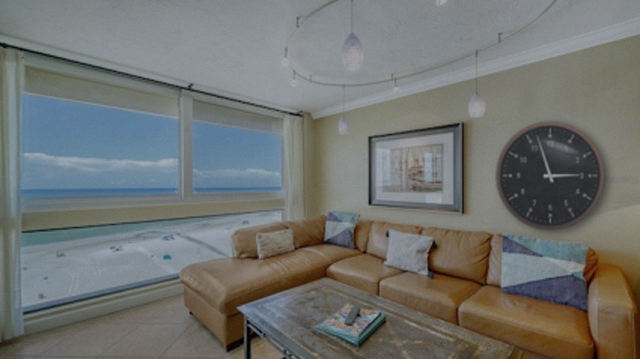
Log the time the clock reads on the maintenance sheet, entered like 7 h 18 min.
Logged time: 2 h 57 min
